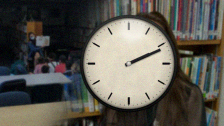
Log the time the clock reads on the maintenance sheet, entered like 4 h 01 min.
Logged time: 2 h 11 min
